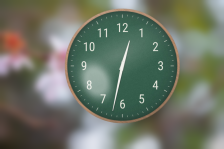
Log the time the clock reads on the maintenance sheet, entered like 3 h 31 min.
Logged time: 12 h 32 min
